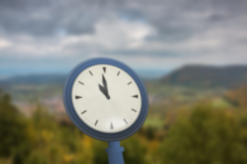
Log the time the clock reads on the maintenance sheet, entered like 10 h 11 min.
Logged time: 10 h 59 min
